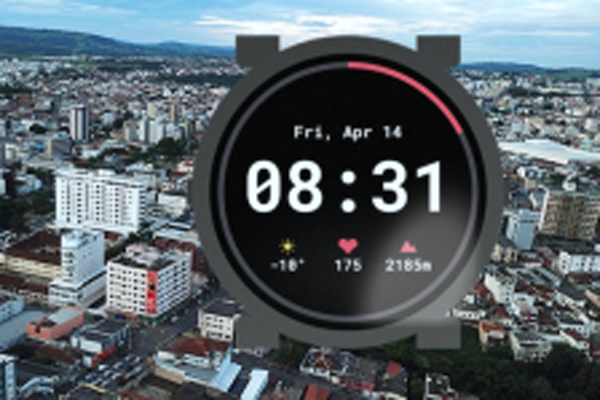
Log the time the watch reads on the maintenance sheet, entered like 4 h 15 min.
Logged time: 8 h 31 min
